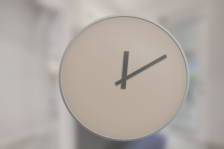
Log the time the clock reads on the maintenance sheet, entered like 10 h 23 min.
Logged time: 12 h 10 min
